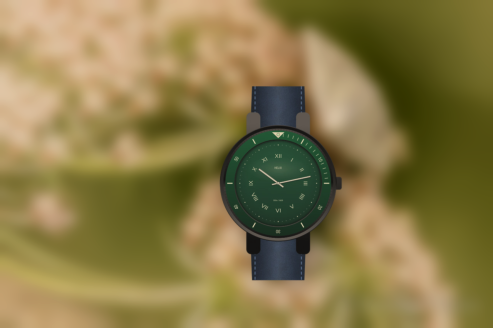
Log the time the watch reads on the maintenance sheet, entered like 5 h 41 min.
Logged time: 10 h 13 min
